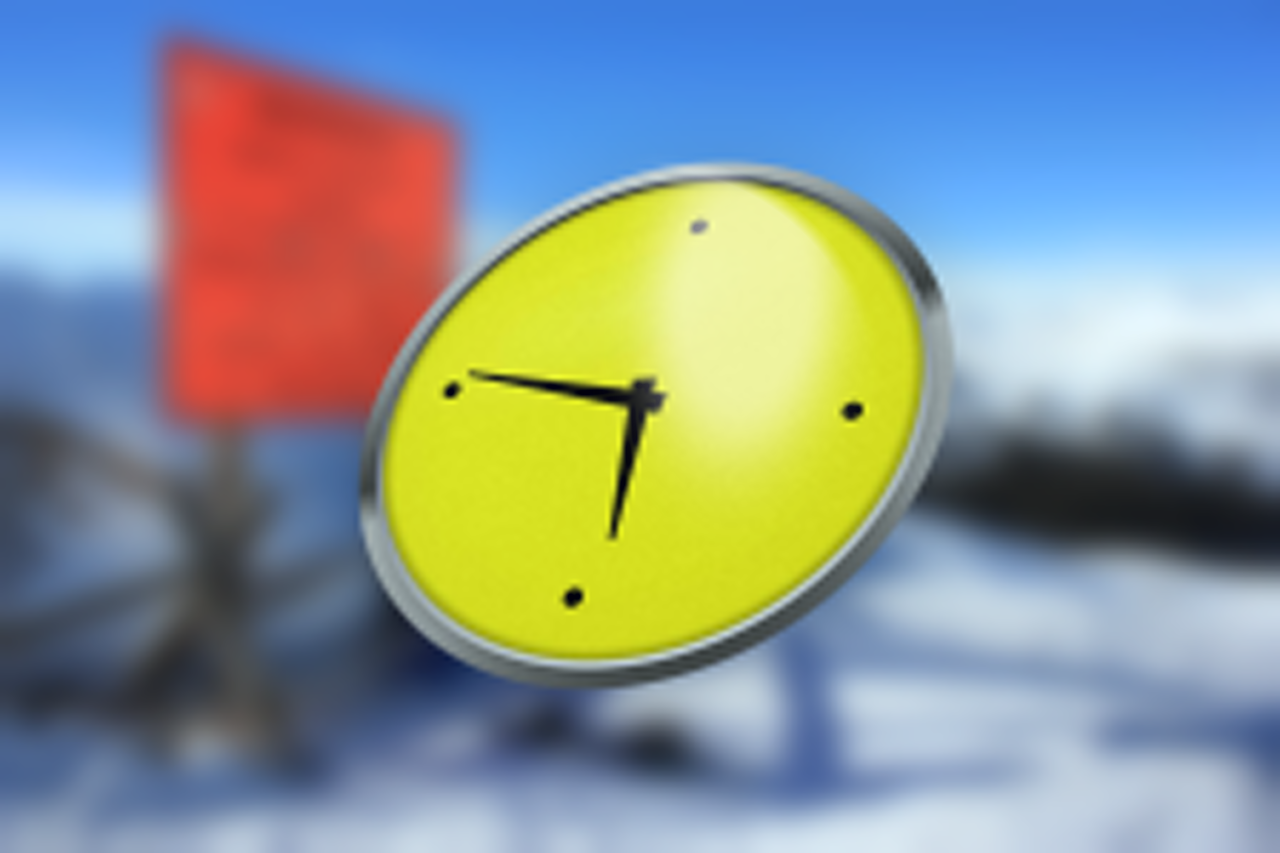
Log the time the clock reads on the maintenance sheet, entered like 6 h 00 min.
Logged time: 5 h 46 min
